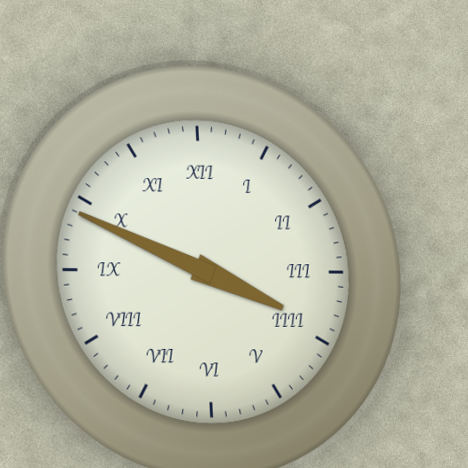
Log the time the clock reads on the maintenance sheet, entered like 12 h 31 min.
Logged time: 3 h 49 min
